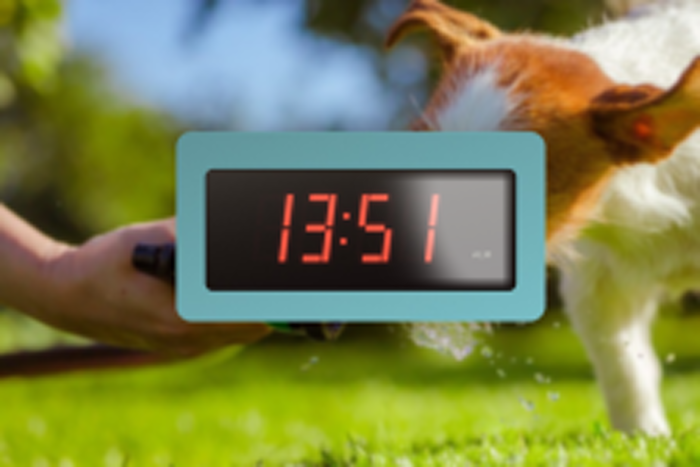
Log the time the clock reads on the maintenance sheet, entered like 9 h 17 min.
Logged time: 13 h 51 min
